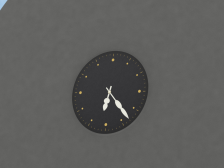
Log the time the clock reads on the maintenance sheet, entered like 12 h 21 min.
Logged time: 6 h 23 min
